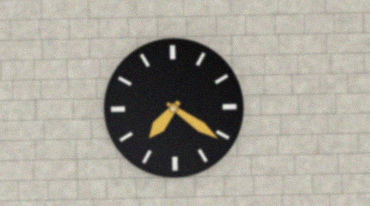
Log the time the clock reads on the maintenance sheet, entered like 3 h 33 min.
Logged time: 7 h 21 min
